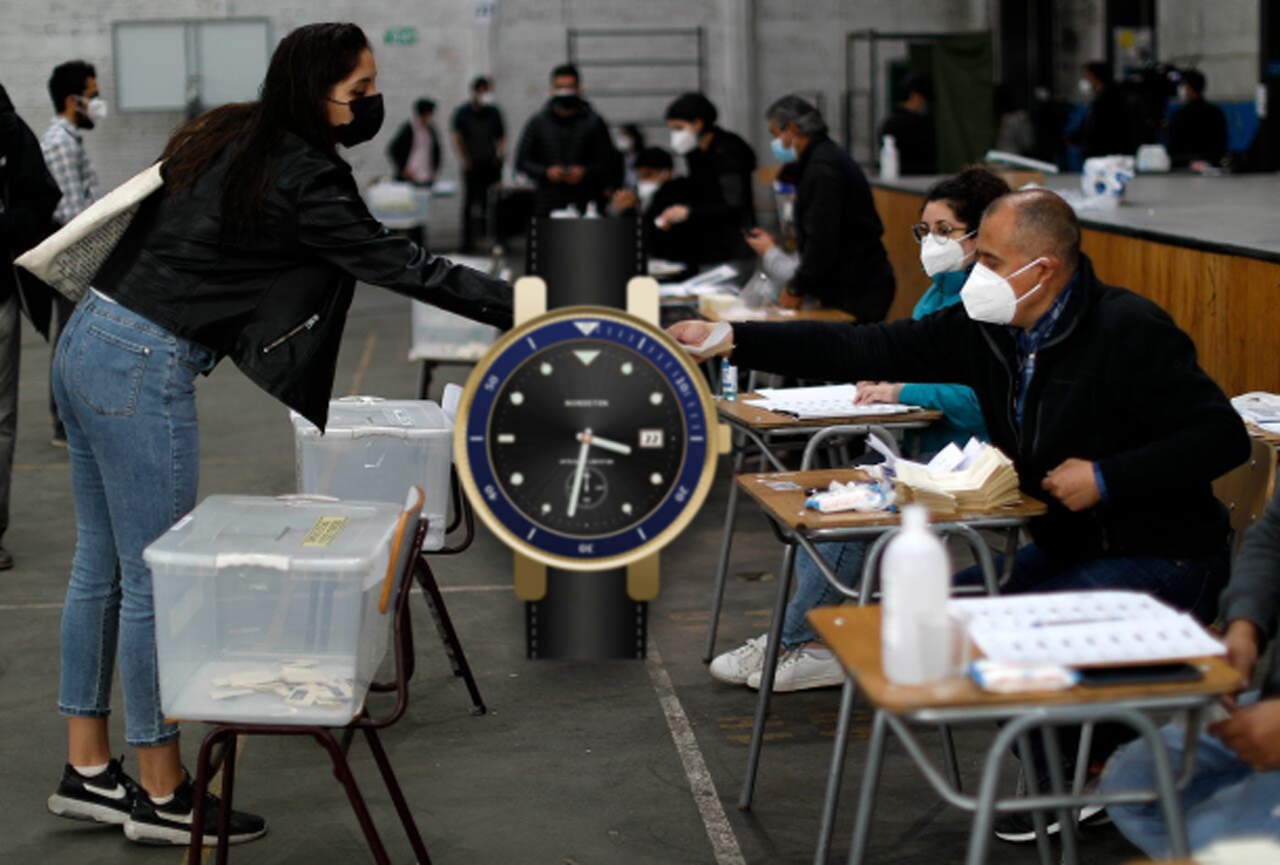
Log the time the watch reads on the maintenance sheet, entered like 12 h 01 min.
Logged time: 3 h 32 min
